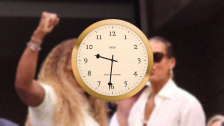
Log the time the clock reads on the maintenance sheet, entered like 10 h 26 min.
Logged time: 9 h 31 min
